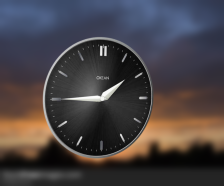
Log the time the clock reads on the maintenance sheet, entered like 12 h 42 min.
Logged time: 1 h 45 min
